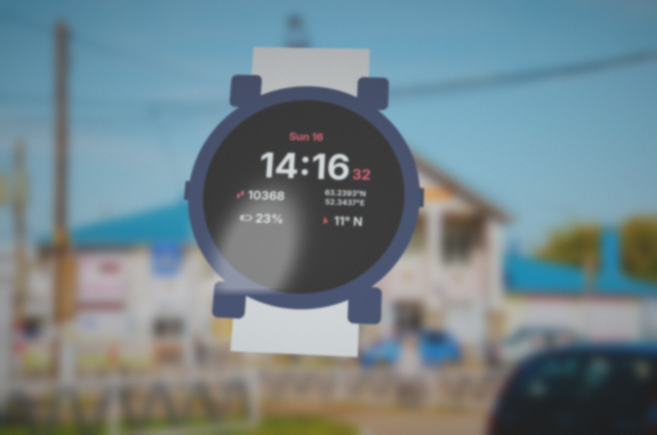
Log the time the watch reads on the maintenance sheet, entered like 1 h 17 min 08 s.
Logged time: 14 h 16 min 32 s
